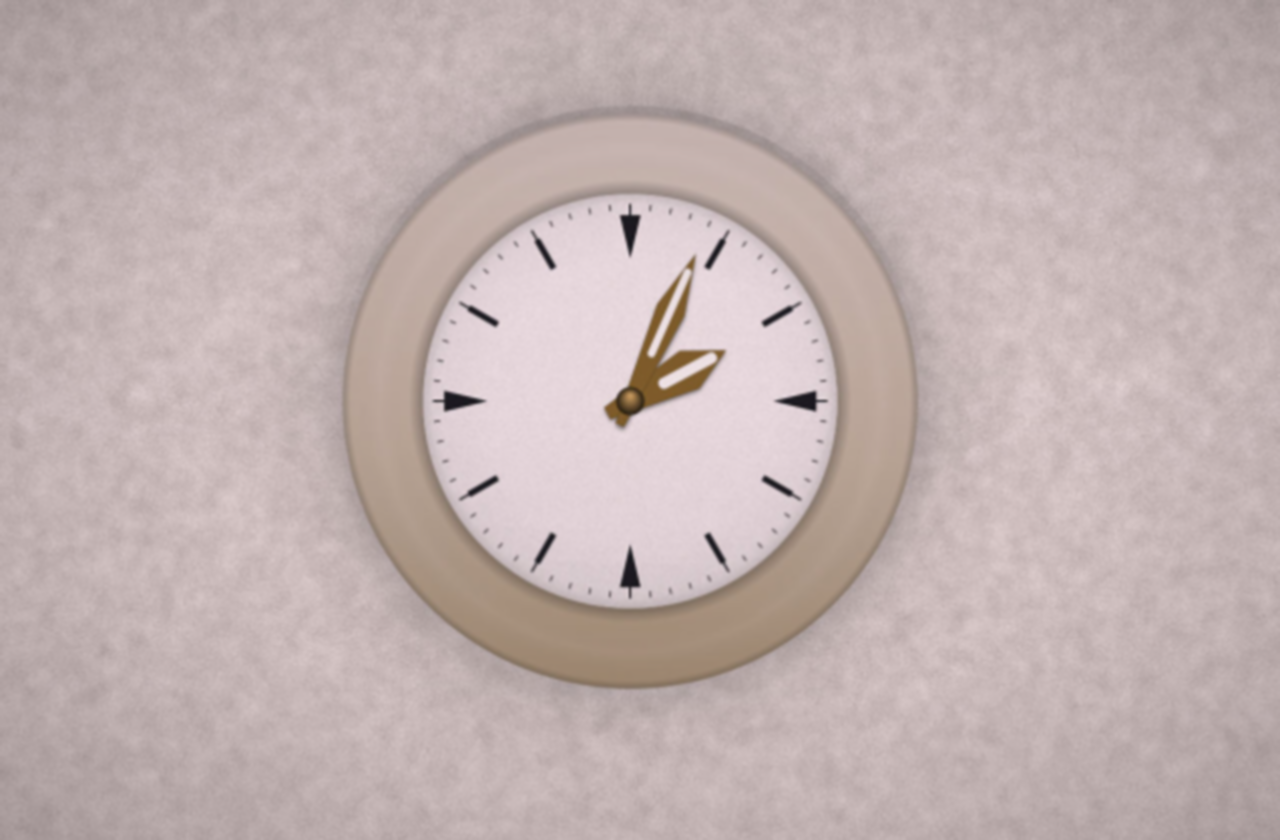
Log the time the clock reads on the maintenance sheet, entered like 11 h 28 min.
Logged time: 2 h 04 min
